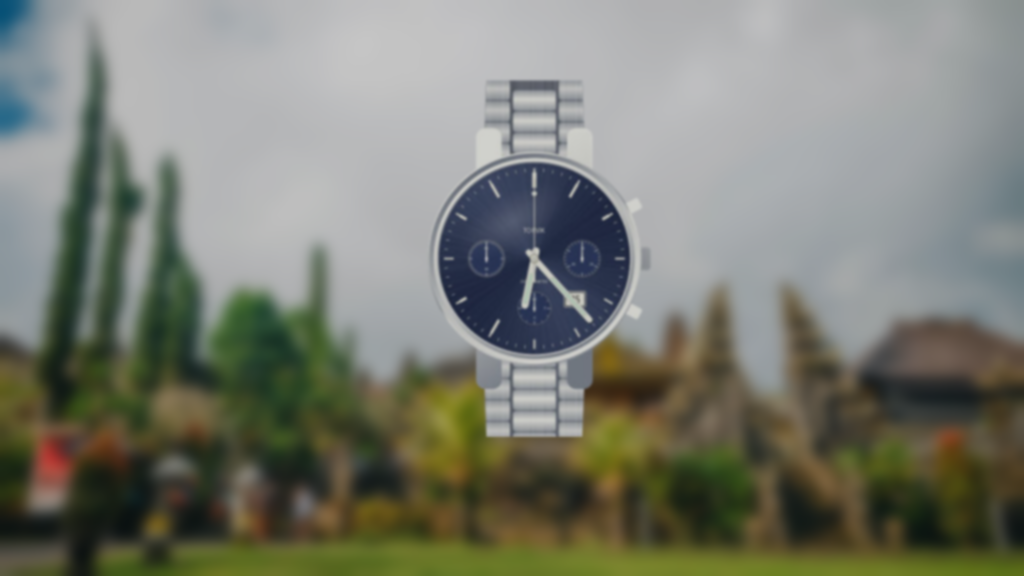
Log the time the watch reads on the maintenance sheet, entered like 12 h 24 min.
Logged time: 6 h 23 min
